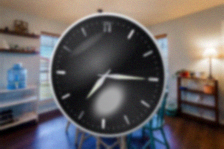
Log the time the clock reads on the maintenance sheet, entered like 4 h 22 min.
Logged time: 7 h 15 min
